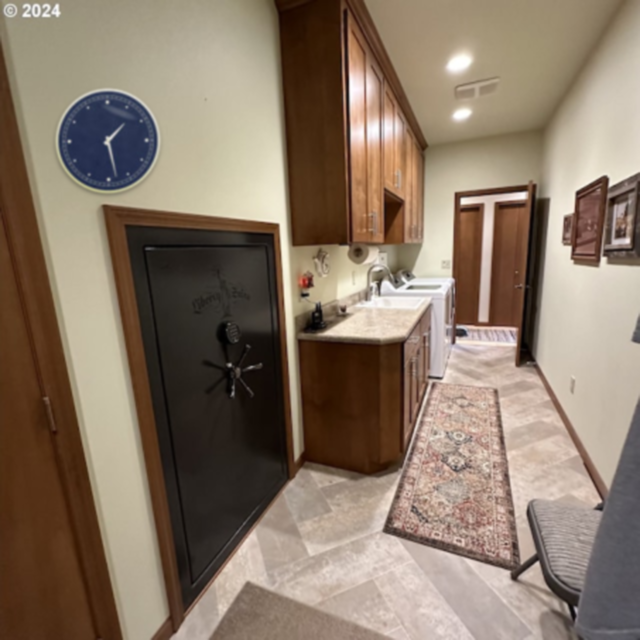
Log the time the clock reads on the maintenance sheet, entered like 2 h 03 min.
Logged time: 1 h 28 min
